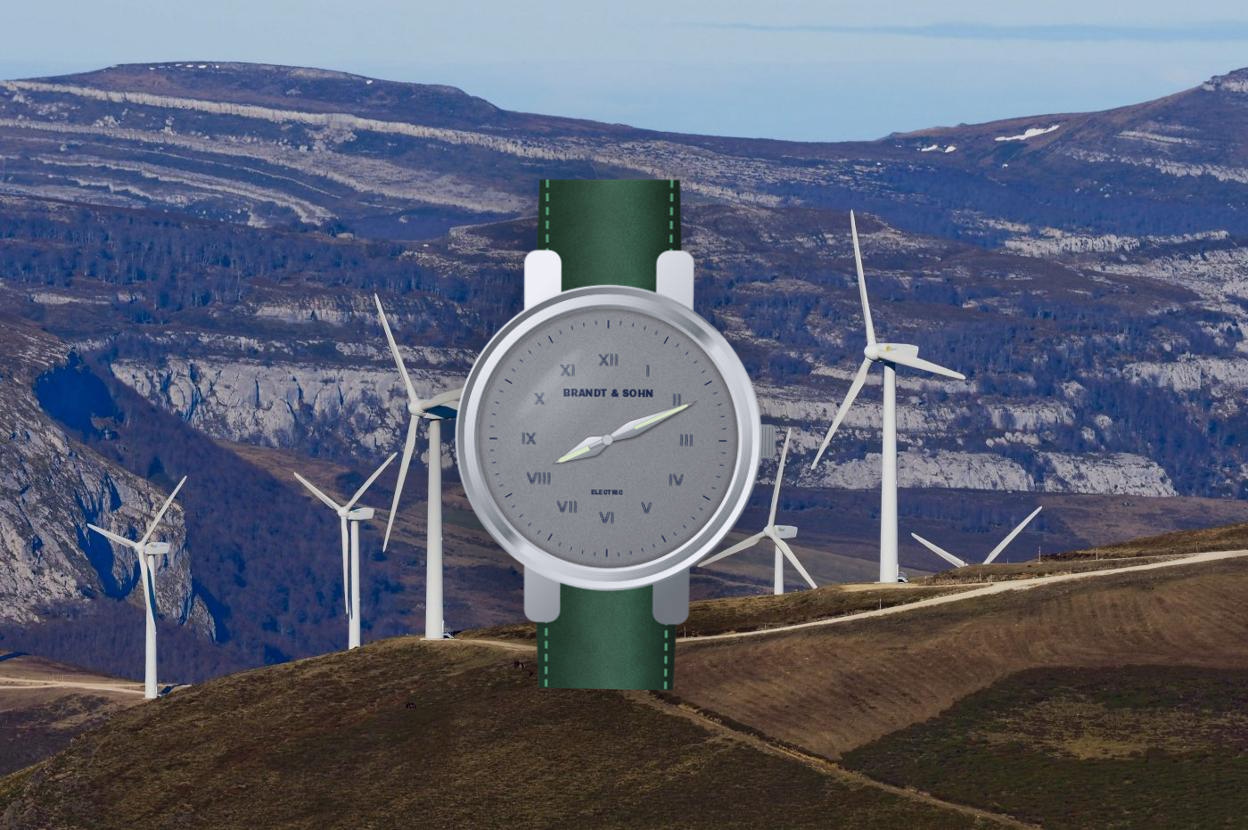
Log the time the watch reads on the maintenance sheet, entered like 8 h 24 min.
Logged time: 8 h 11 min
